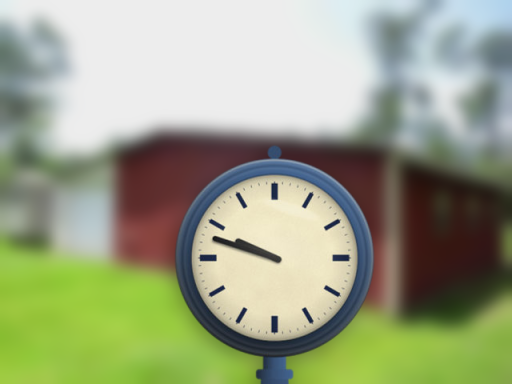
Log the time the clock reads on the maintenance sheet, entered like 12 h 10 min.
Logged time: 9 h 48 min
